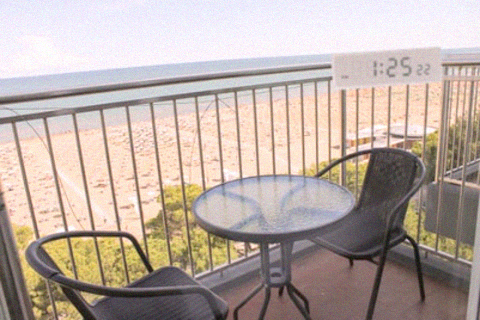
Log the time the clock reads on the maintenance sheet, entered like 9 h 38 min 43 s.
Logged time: 1 h 25 min 22 s
